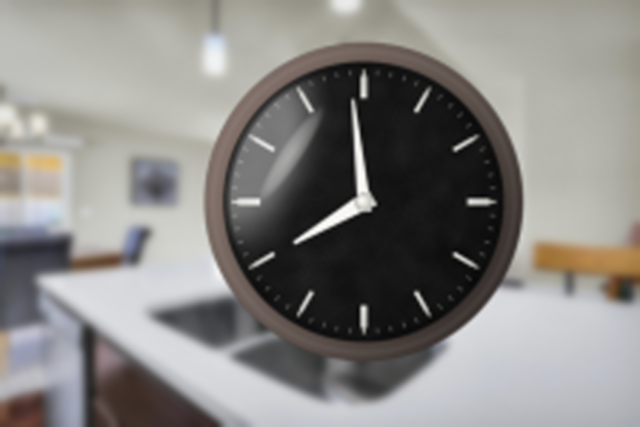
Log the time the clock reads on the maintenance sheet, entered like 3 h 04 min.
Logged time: 7 h 59 min
